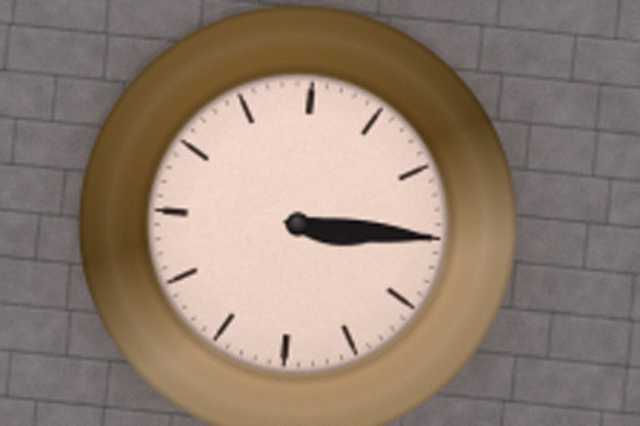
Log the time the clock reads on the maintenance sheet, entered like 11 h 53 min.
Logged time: 3 h 15 min
